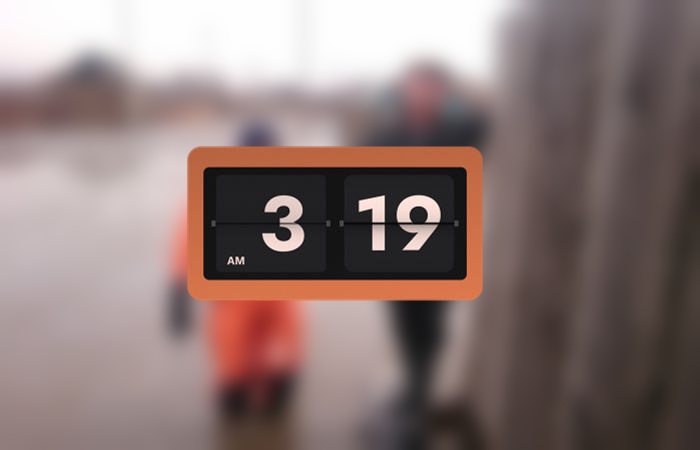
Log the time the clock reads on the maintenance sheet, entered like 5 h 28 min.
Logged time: 3 h 19 min
